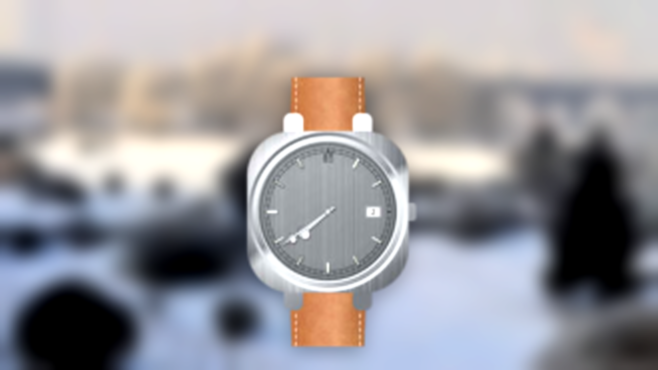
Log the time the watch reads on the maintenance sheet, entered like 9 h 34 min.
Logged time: 7 h 39 min
